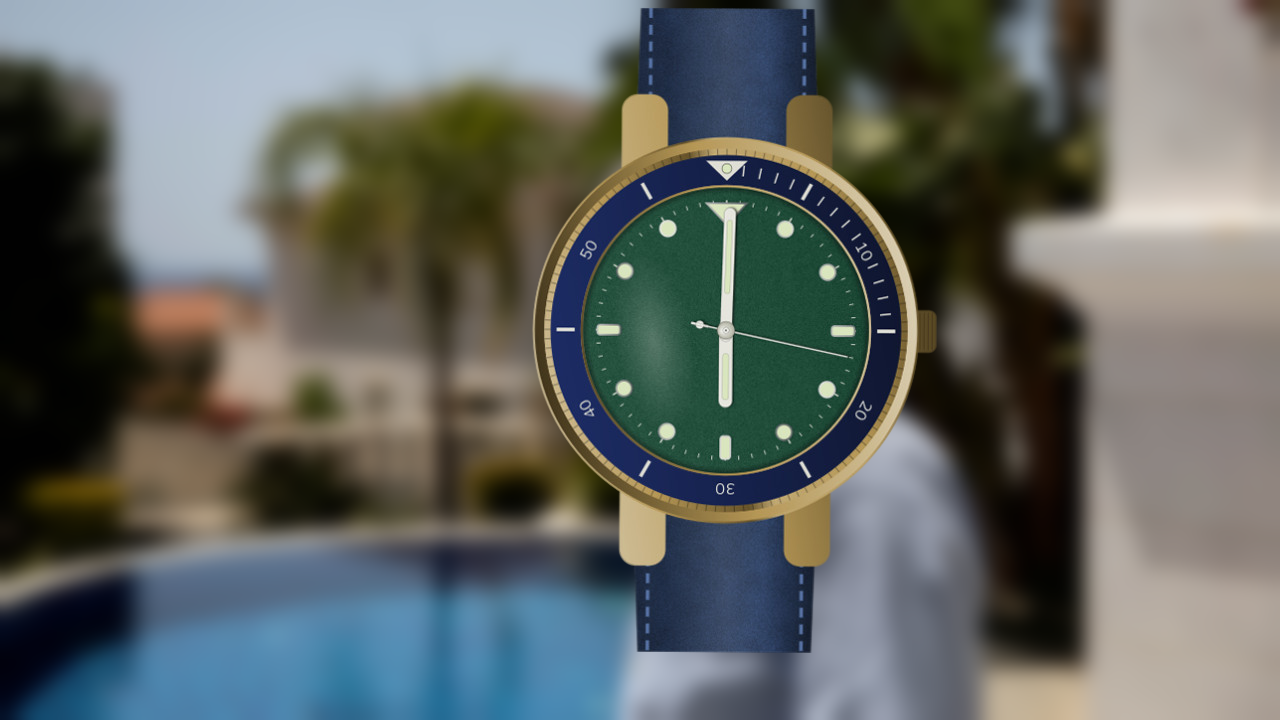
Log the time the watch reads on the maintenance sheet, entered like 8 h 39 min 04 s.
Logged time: 6 h 00 min 17 s
